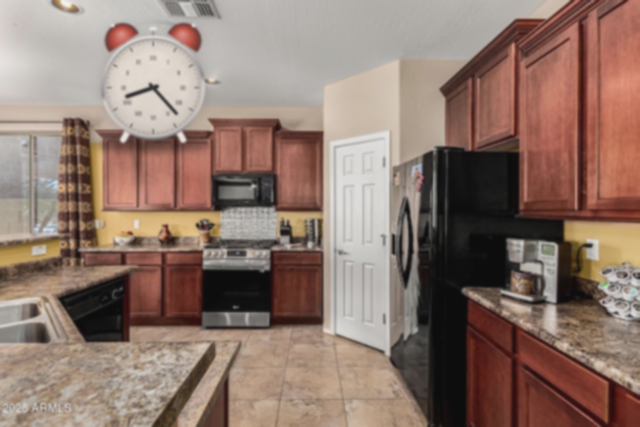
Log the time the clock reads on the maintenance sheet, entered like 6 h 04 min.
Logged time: 8 h 23 min
